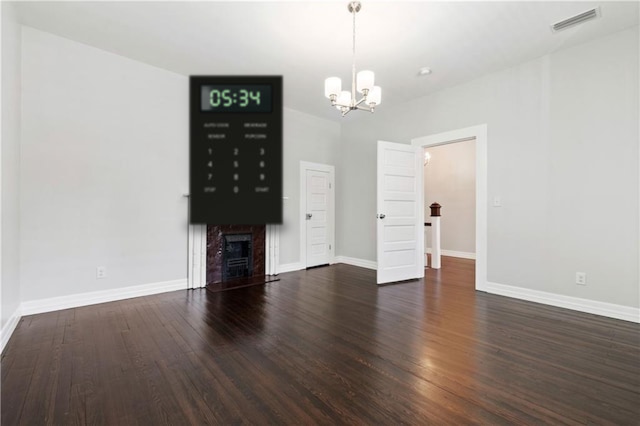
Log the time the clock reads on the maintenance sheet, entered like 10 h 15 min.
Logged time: 5 h 34 min
